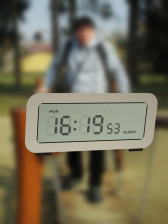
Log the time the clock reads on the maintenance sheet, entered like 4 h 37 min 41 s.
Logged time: 16 h 19 min 53 s
